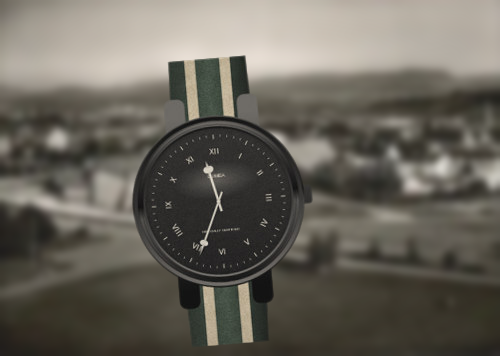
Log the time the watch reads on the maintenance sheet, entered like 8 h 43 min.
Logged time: 11 h 34 min
